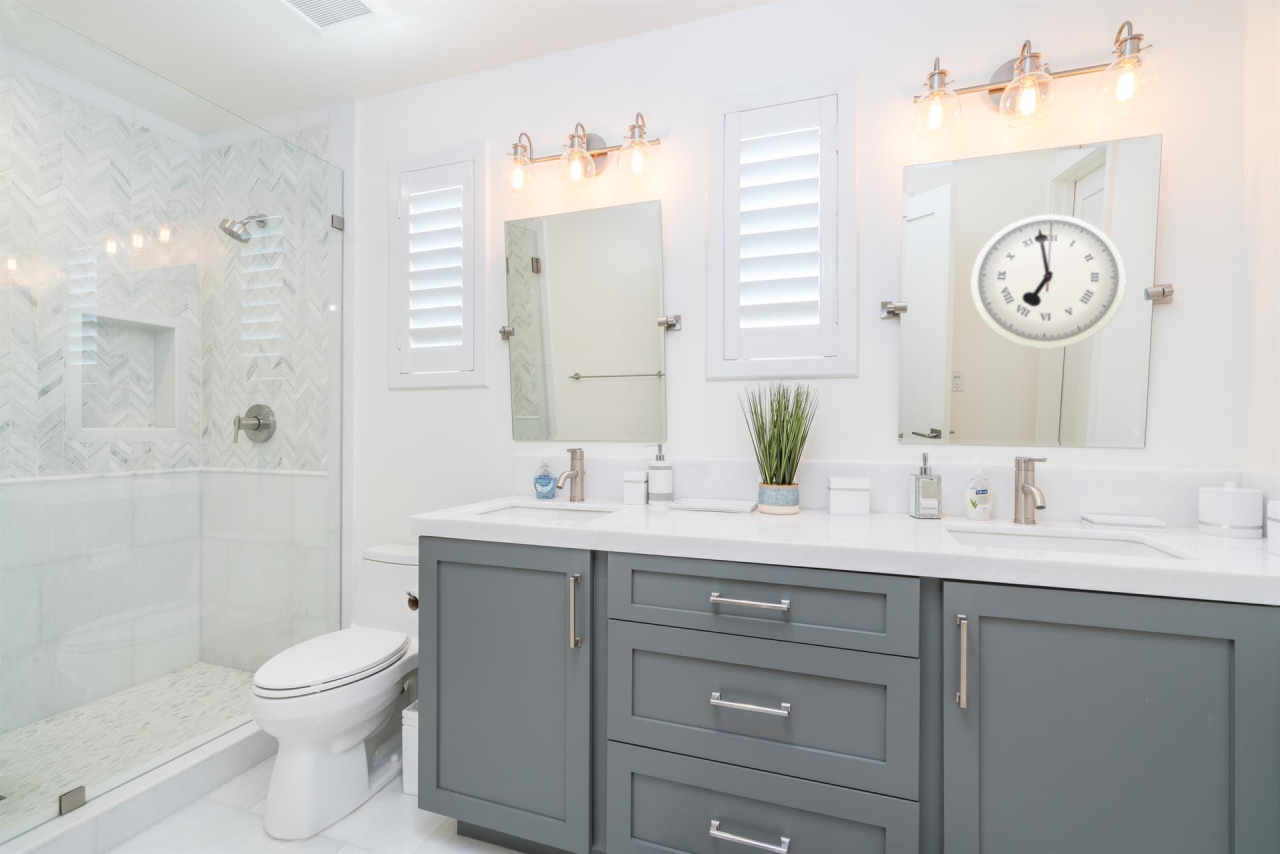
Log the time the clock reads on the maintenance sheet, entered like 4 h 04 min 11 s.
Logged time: 6 h 58 min 00 s
